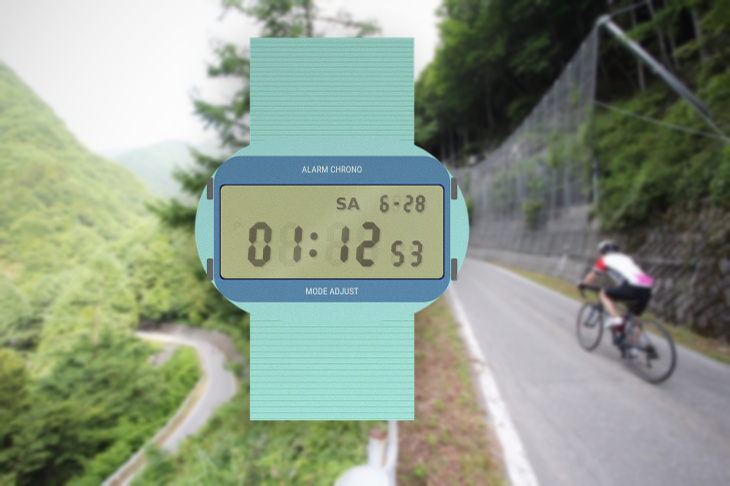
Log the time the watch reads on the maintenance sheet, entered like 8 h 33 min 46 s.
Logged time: 1 h 12 min 53 s
